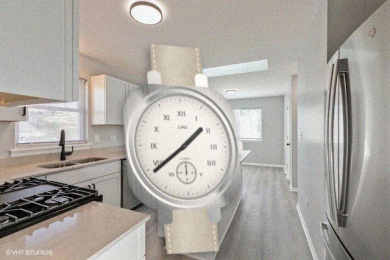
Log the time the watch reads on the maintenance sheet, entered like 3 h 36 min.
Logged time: 1 h 39 min
